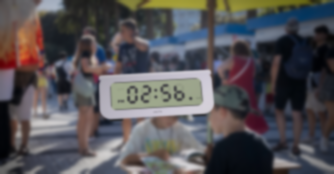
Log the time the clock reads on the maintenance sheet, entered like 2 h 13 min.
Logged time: 2 h 56 min
